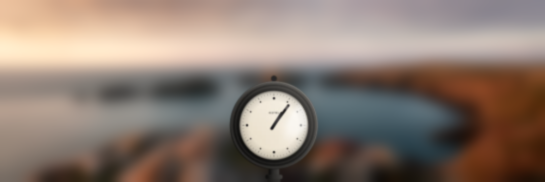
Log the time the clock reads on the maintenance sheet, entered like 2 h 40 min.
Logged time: 1 h 06 min
